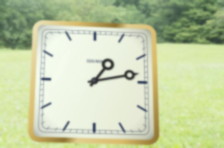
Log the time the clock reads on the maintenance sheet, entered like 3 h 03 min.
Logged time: 1 h 13 min
